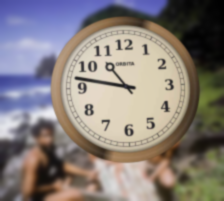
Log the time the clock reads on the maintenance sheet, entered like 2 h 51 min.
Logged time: 10 h 47 min
